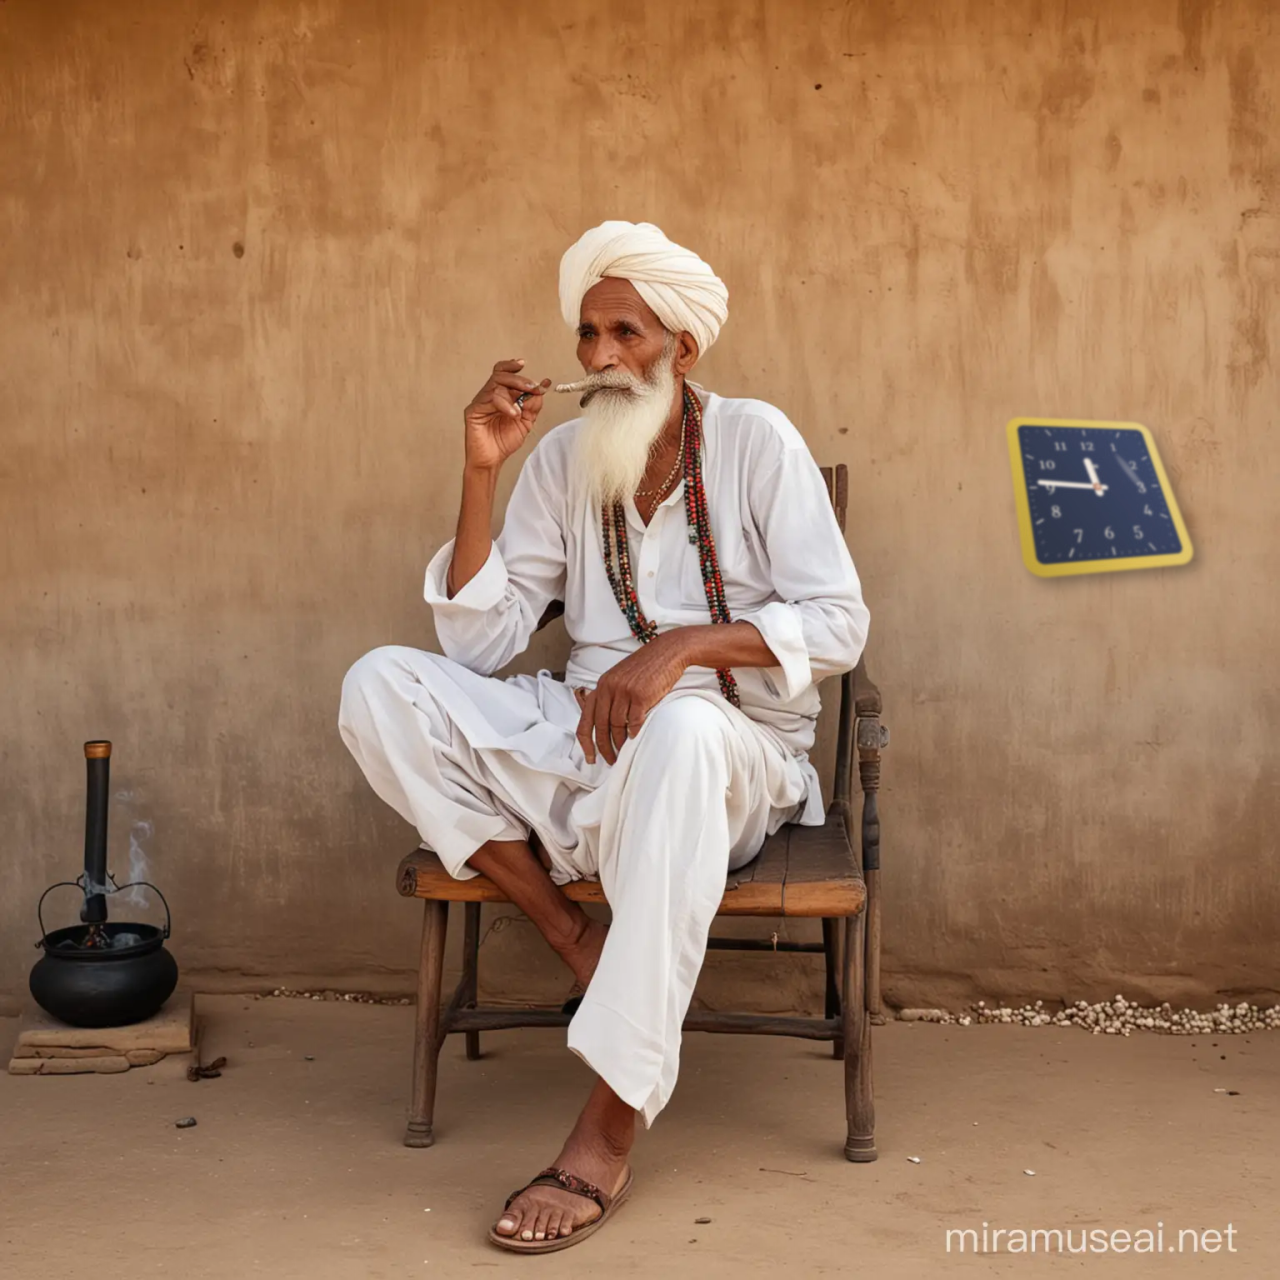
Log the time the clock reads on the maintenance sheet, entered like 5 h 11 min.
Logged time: 11 h 46 min
